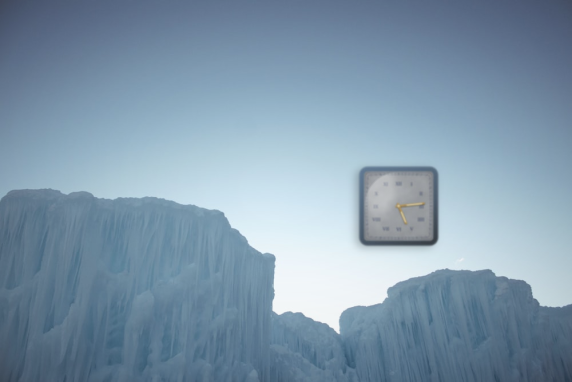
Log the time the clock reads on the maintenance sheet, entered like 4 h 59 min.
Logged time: 5 h 14 min
